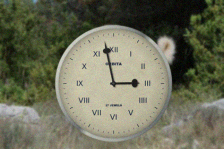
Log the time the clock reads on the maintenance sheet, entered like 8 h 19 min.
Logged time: 2 h 58 min
